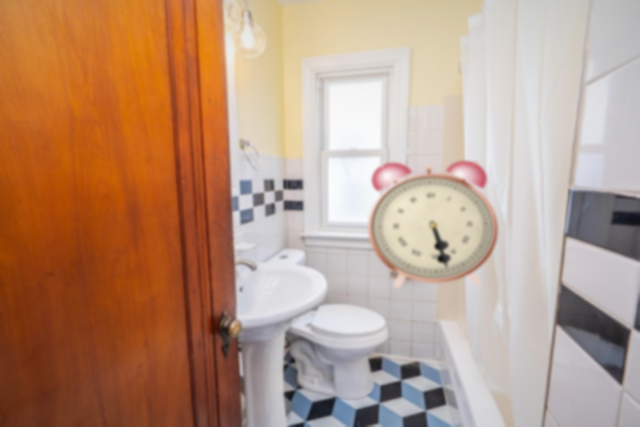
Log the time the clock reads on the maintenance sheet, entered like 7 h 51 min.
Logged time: 5 h 28 min
